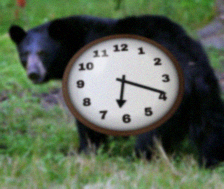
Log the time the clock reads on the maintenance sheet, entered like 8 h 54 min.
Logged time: 6 h 19 min
